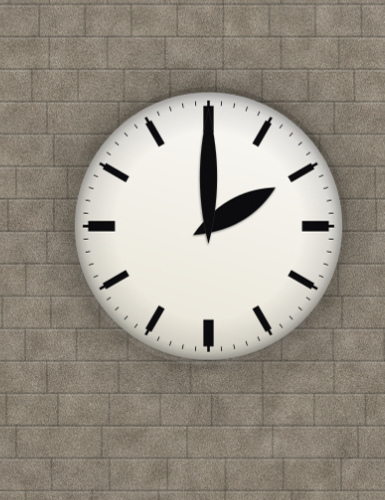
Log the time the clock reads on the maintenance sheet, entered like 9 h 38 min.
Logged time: 2 h 00 min
